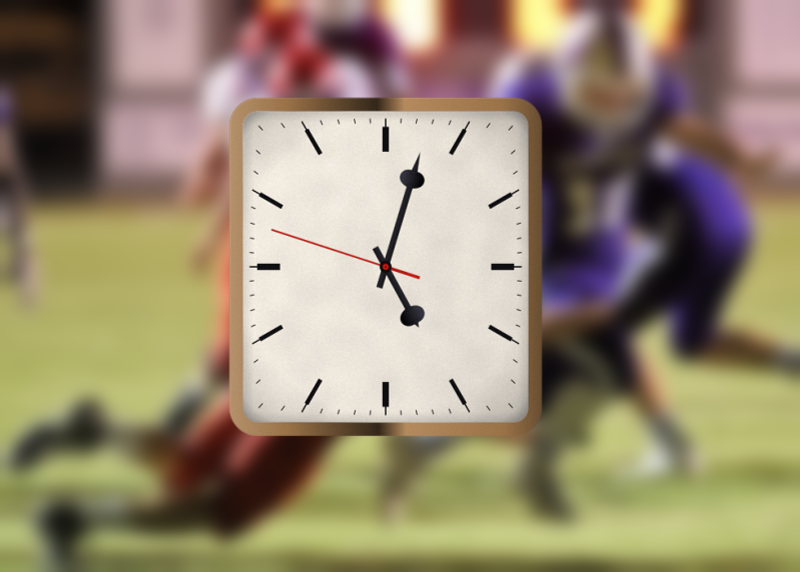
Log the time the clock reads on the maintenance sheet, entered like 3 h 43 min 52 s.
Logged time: 5 h 02 min 48 s
